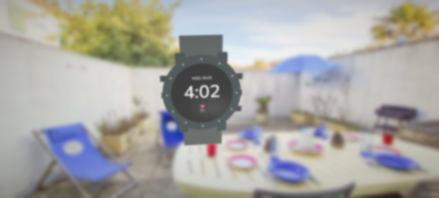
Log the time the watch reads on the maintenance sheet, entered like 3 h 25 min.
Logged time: 4 h 02 min
